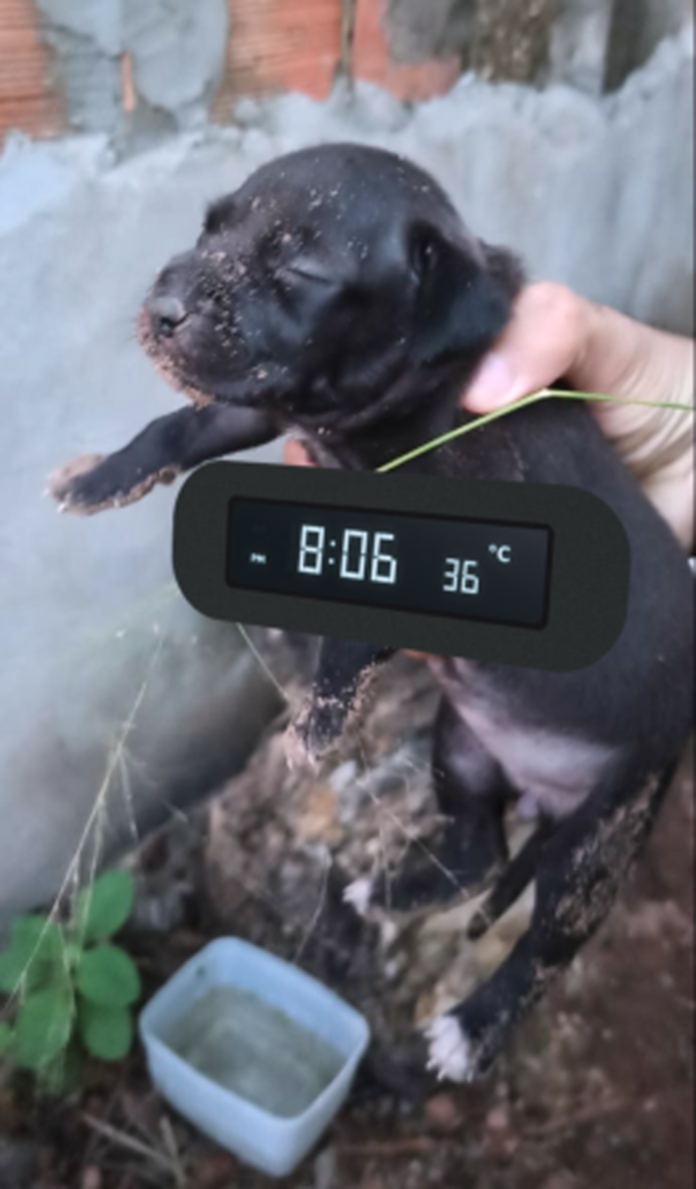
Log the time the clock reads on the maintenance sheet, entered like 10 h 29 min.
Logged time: 8 h 06 min
